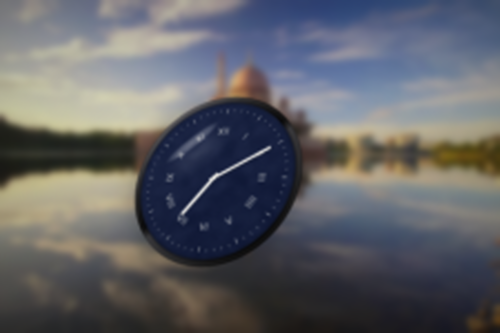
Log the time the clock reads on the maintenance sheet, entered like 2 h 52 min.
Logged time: 7 h 10 min
